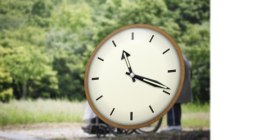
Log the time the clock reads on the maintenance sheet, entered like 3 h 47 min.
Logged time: 11 h 19 min
